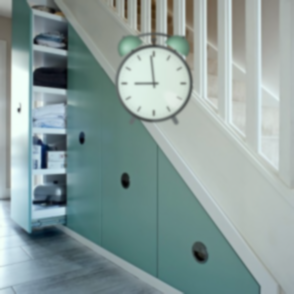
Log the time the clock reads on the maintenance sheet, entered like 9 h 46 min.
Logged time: 8 h 59 min
